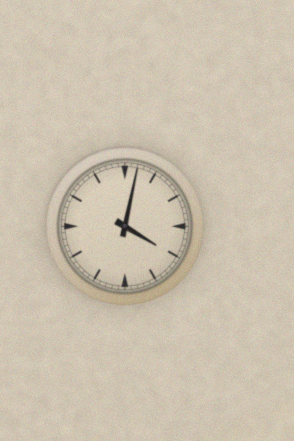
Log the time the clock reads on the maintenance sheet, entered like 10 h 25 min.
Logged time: 4 h 02 min
